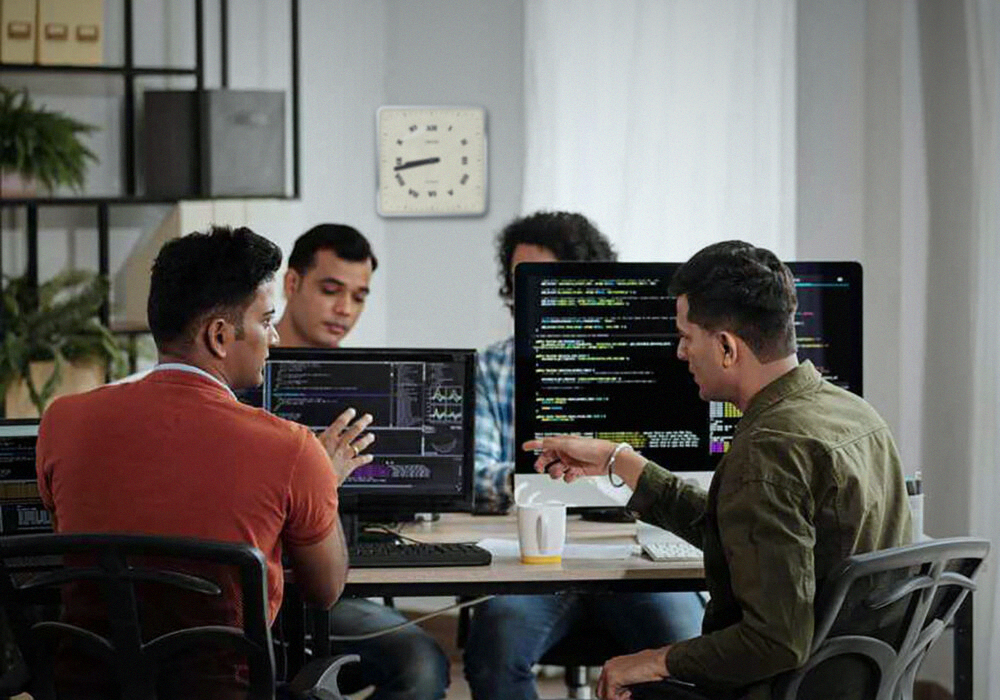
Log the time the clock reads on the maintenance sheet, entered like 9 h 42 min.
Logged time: 8 h 43 min
